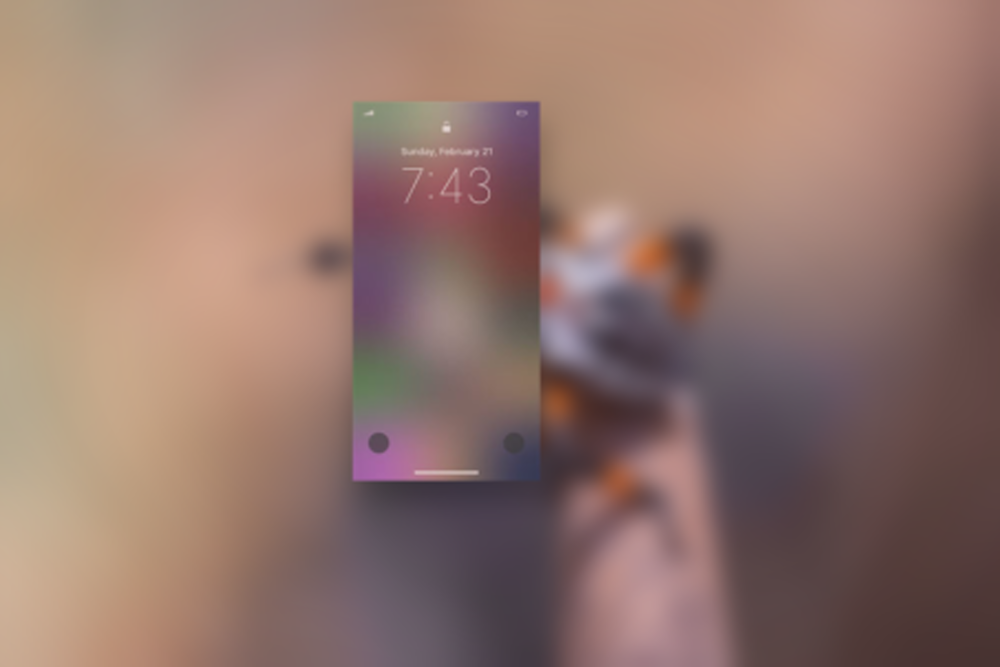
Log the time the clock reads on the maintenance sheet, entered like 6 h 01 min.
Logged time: 7 h 43 min
